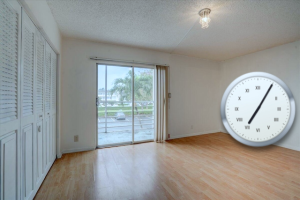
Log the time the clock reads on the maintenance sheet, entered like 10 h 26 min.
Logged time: 7 h 05 min
